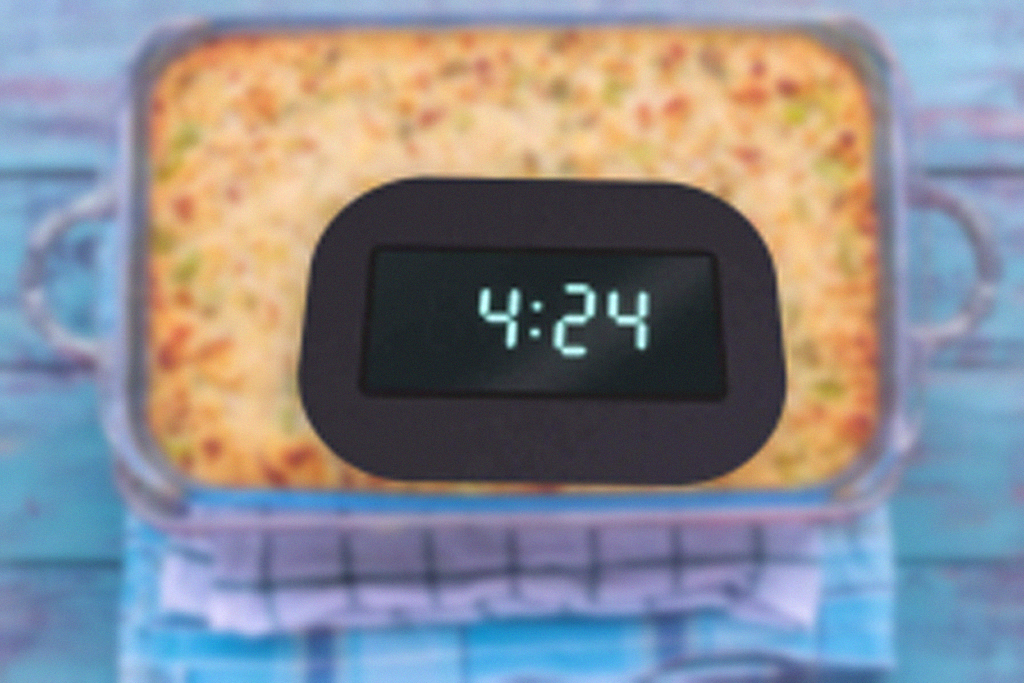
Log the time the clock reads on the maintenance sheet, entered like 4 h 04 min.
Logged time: 4 h 24 min
